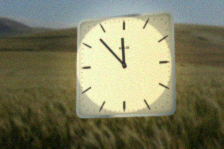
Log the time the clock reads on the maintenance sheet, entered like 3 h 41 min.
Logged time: 11 h 53 min
